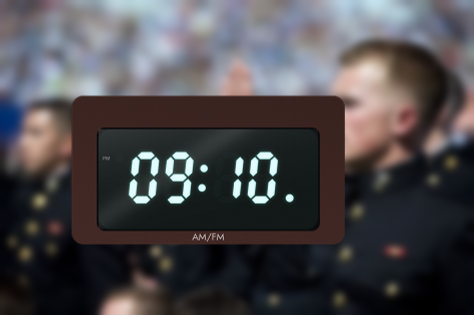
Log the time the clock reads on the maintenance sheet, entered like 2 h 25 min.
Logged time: 9 h 10 min
